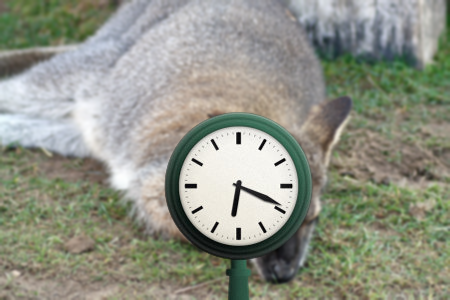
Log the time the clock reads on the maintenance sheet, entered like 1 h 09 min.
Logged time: 6 h 19 min
